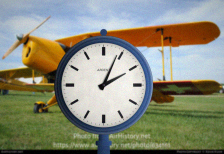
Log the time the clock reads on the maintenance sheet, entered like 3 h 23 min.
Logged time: 2 h 04 min
